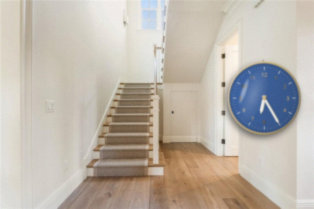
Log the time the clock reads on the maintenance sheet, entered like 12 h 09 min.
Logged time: 6 h 25 min
